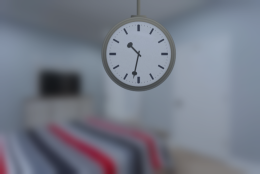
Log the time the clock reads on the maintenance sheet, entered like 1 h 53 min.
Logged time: 10 h 32 min
